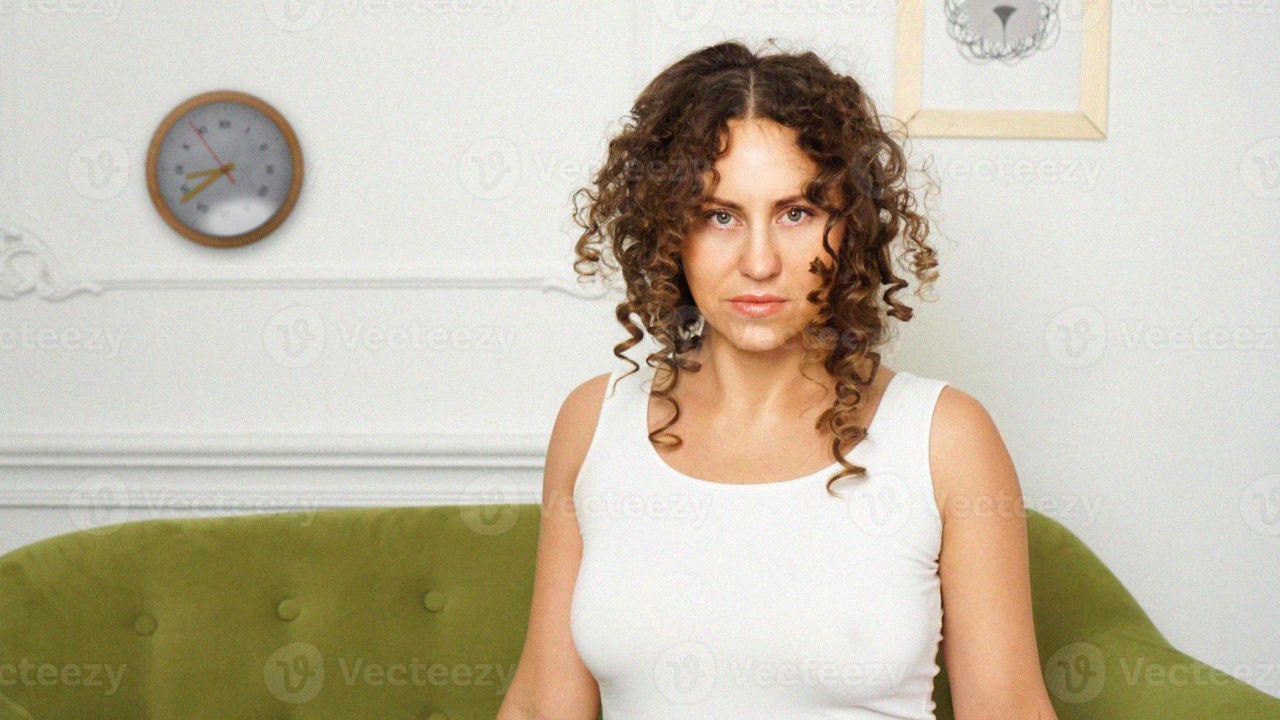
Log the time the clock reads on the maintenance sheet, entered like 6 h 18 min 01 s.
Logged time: 8 h 38 min 54 s
